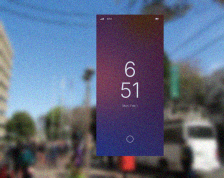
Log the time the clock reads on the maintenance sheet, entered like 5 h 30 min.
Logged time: 6 h 51 min
